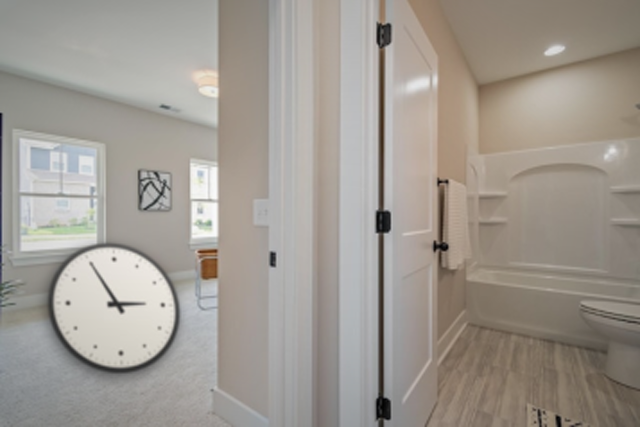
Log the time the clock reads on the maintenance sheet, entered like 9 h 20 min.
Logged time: 2 h 55 min
